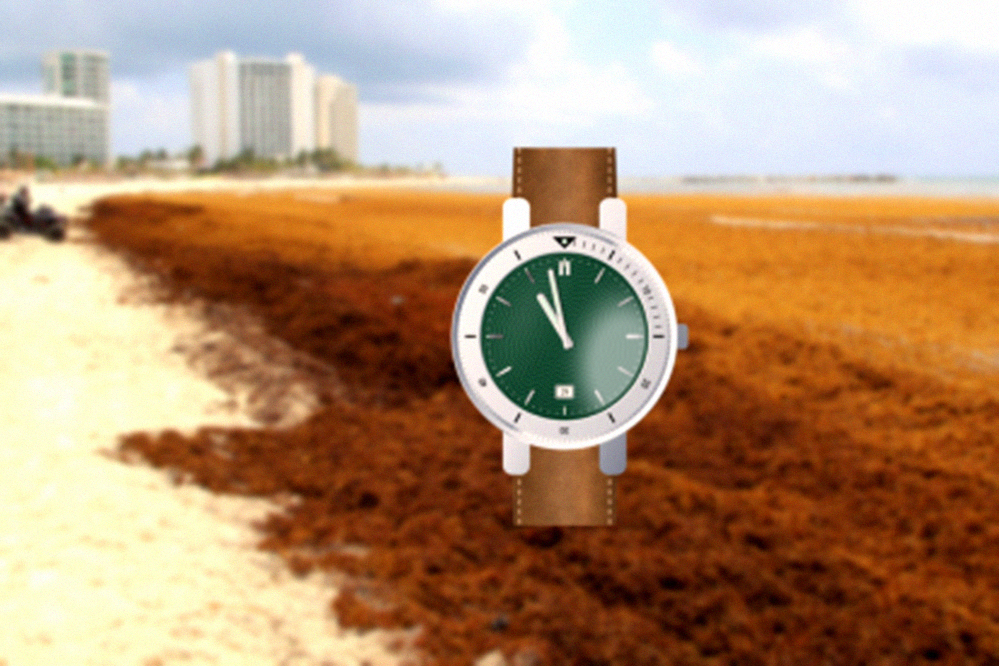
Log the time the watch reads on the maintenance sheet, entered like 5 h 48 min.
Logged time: 10 h 58 min
